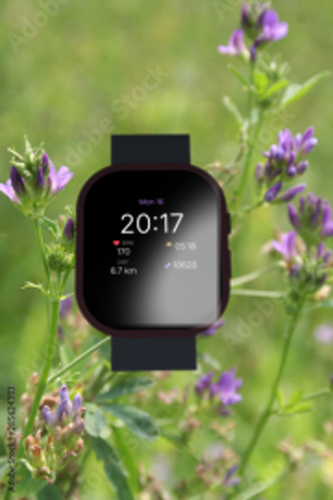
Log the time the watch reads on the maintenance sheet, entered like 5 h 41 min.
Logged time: 20 h 17 min
